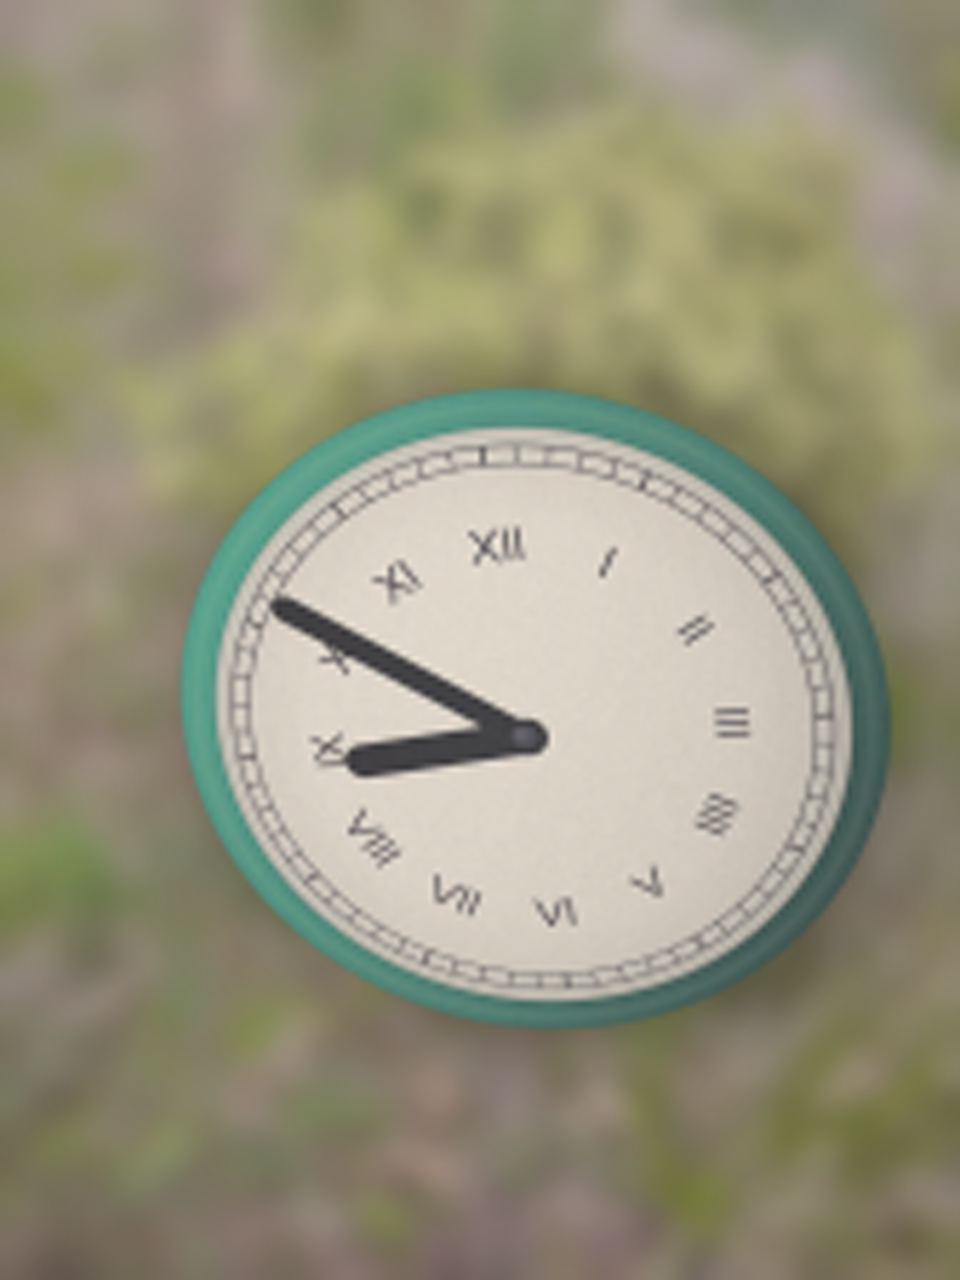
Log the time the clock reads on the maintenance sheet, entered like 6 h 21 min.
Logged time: 8 h 51 min
